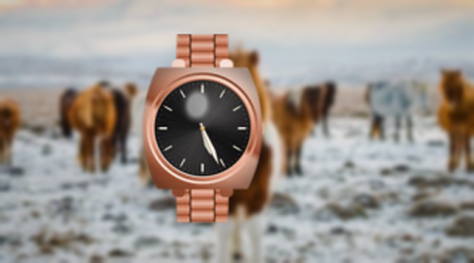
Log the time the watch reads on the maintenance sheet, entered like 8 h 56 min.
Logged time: 5 h 26 min
